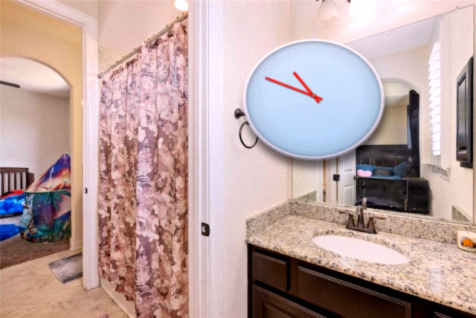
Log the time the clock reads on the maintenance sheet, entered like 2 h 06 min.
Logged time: 10 h 49 min
